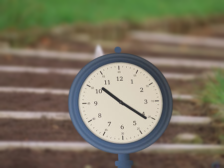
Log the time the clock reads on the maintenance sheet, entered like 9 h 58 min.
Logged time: 10 h 21 min
